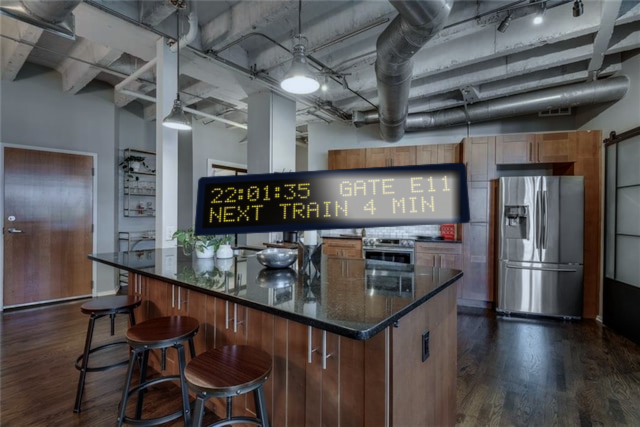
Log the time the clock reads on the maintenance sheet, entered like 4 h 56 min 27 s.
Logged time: 22 h 01 min 35 s
